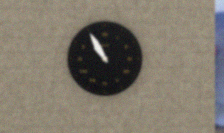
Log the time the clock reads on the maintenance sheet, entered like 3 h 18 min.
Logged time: 10 h 55 min
